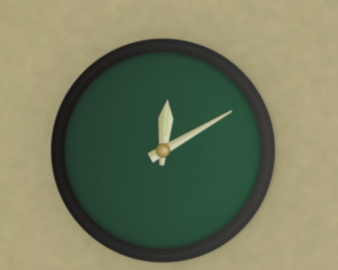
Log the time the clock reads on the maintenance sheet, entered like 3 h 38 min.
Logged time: 12 h 10 min
